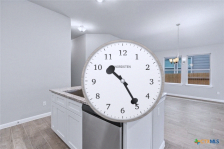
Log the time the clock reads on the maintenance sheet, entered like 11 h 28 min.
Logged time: 10 h 25 min
